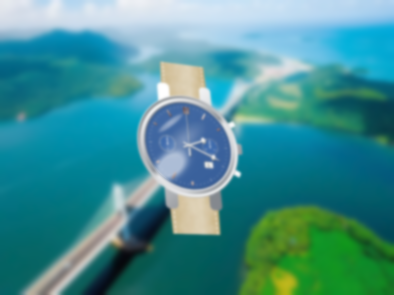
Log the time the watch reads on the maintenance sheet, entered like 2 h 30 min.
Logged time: 2 h 19 min
